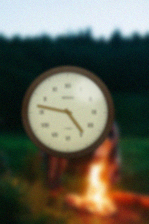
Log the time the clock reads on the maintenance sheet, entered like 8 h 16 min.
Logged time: 4 h 47 min
